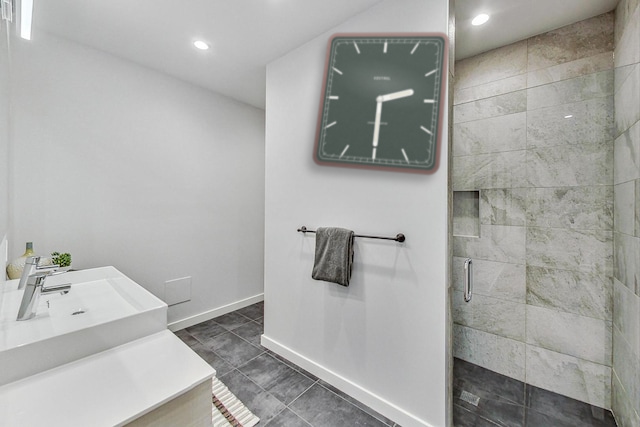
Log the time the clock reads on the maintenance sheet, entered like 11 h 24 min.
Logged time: 2 h 30 min
